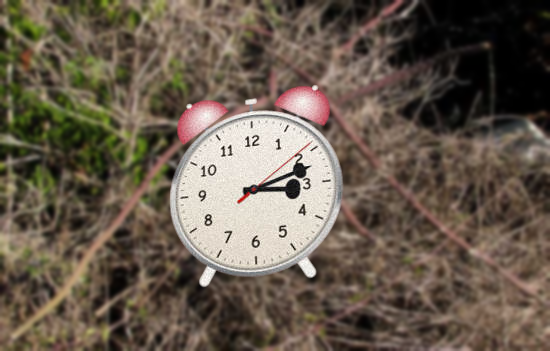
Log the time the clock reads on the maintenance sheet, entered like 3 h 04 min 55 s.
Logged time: 3 h 12 min 09 s
